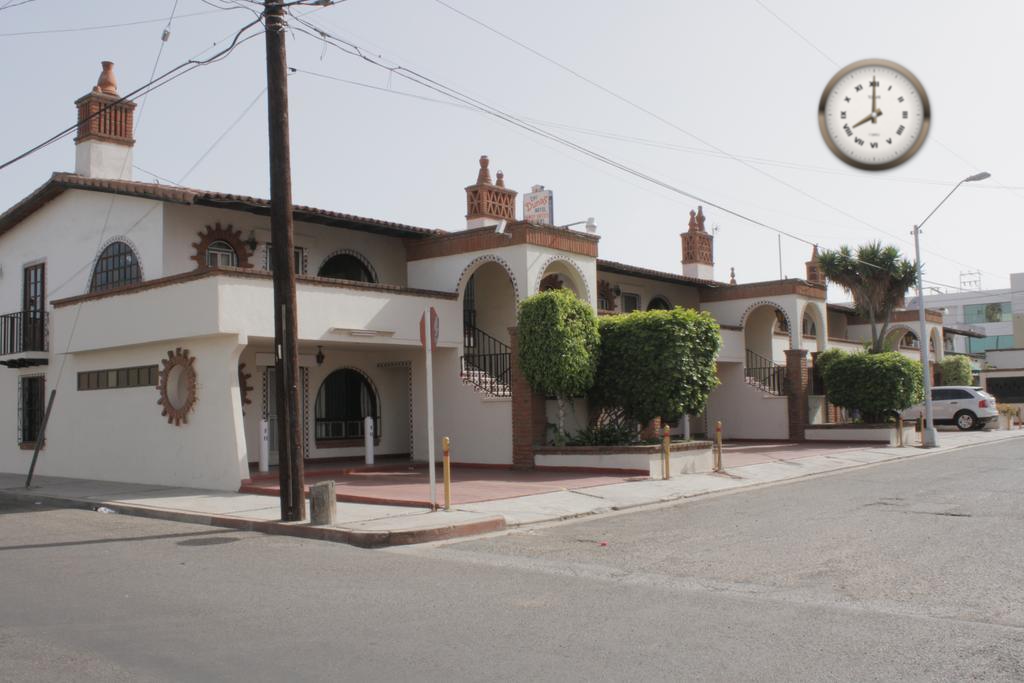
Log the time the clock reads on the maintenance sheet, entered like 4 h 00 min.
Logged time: 8 h 00 min
